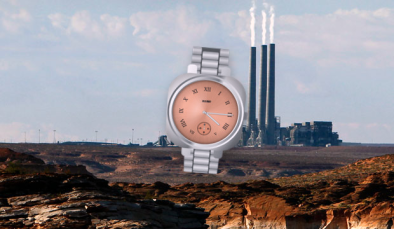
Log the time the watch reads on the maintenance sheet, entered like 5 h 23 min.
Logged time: 4 h 15 min
